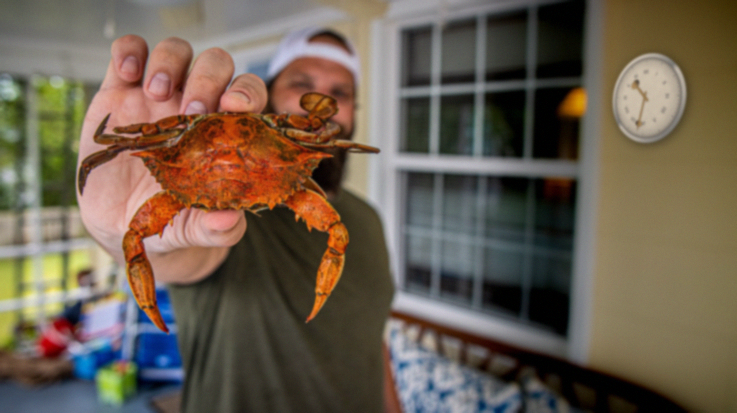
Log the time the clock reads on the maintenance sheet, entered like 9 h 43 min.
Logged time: 10 h 32 min
